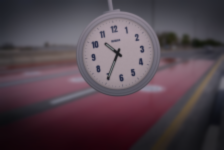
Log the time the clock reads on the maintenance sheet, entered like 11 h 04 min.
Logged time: 10 h 35 min
